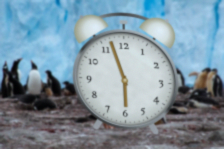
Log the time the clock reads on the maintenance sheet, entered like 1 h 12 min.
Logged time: 5 h 57 min
